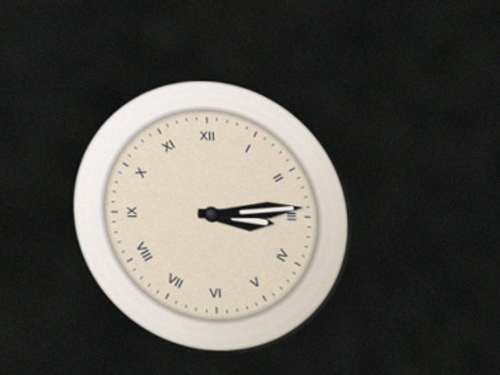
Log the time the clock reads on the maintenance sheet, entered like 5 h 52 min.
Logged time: 3 h 14 min
